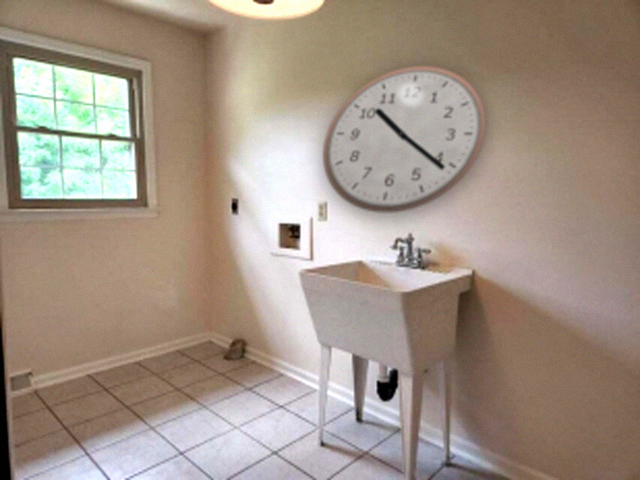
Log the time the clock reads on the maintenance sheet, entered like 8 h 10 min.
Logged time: 10 h 21 min
